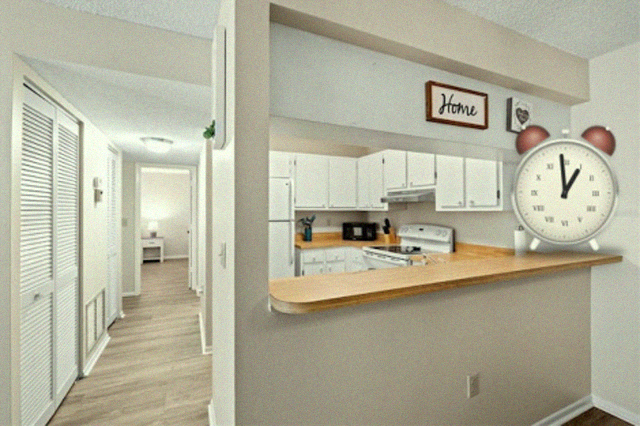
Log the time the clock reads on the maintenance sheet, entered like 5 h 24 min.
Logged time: 12 h 59 min
